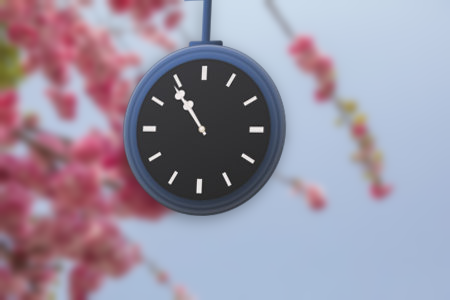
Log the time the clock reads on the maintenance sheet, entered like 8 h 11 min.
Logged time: 10 h 54 min
